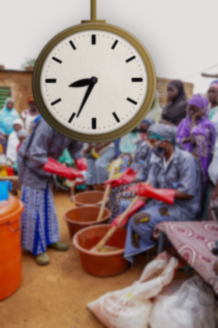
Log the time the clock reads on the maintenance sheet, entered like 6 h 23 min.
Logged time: 8 h 34 min
